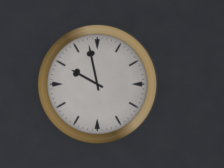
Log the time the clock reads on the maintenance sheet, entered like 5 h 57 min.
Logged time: 9 h 58 min
